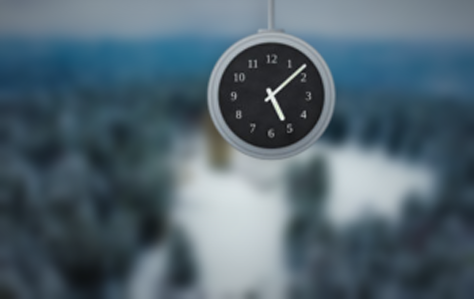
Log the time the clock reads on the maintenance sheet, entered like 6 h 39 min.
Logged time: 5 h 08 min
